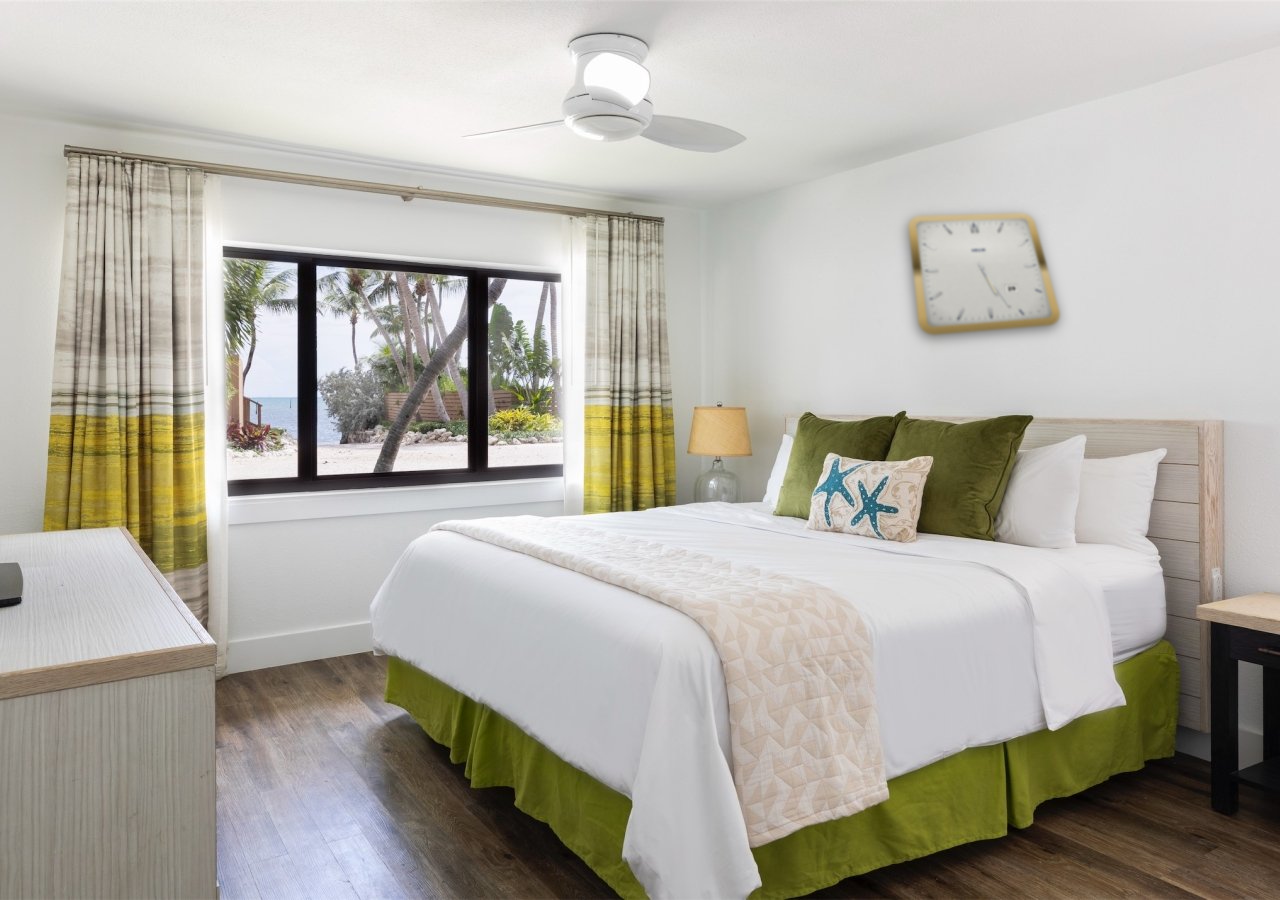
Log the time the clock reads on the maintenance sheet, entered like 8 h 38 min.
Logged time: 5 h 26 min
